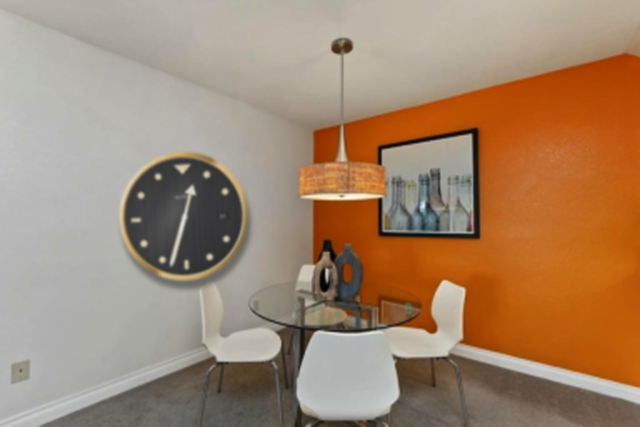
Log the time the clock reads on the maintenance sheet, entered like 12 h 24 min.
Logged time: 12 h 33 min
